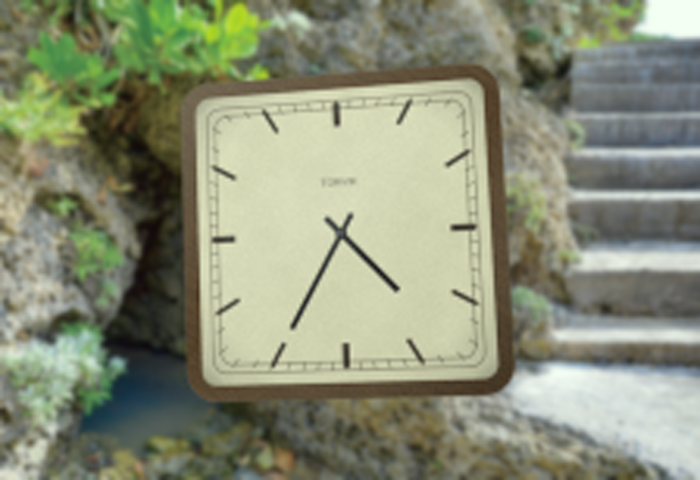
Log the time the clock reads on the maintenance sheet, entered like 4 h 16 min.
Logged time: 4 h 35 min
